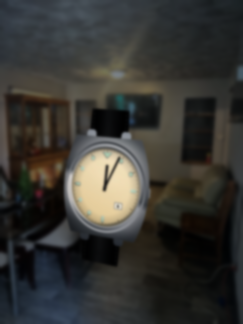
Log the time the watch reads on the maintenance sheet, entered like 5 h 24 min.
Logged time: 12 h 04 min
